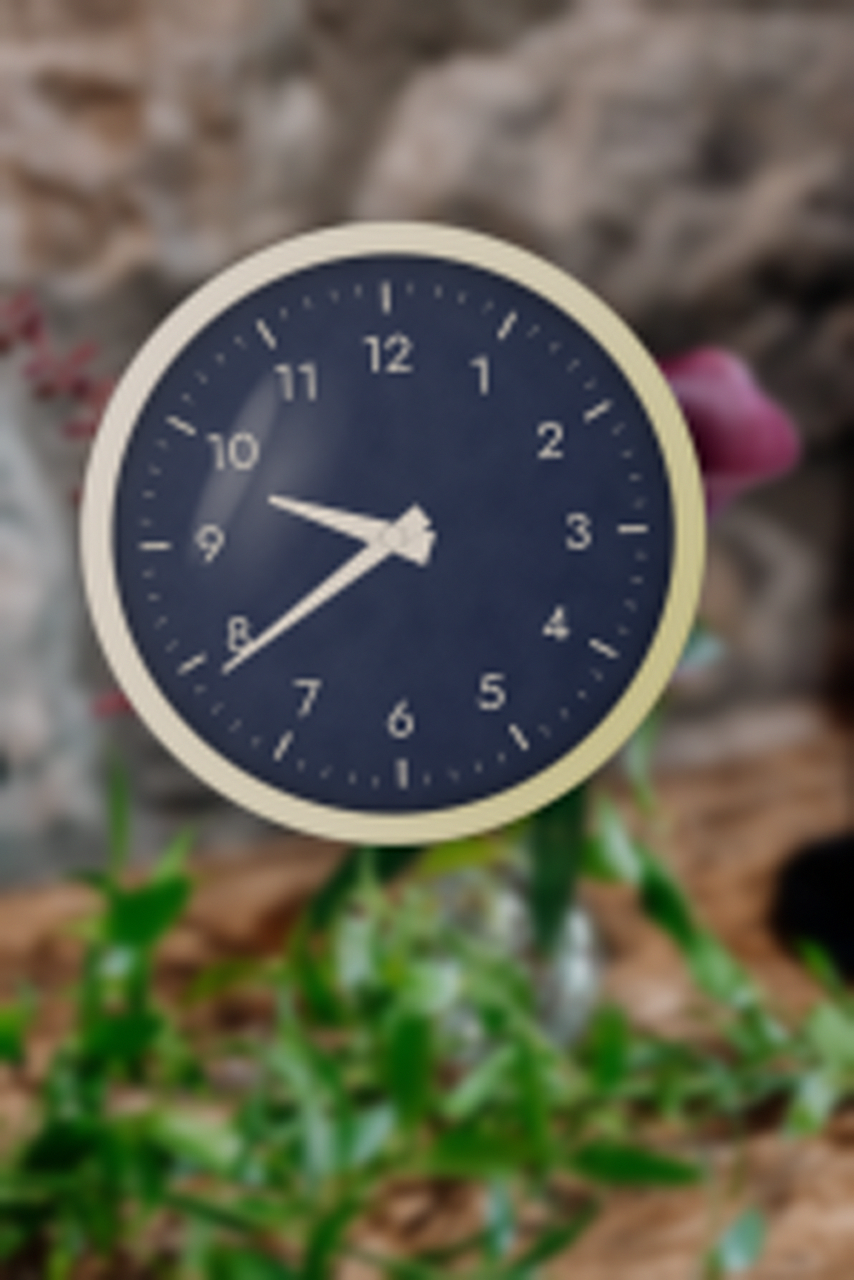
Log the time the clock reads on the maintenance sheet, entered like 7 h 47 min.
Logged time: 9 h 39 min
